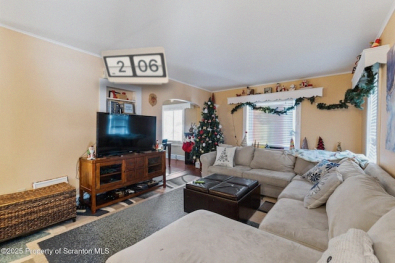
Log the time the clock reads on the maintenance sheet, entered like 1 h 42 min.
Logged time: 2 h 06 min
